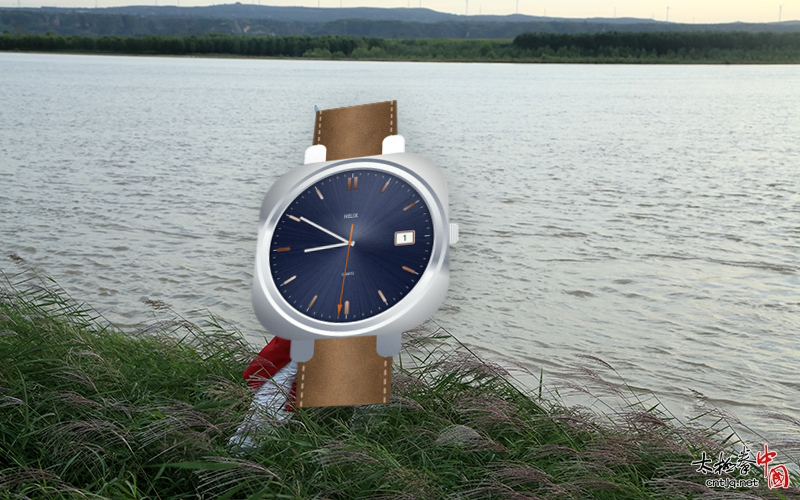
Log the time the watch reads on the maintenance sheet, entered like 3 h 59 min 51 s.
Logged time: 8 h 50 min 31 s
